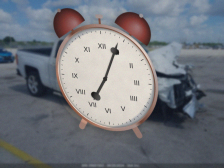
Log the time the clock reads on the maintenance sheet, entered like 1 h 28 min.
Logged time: 7 h 04 min
